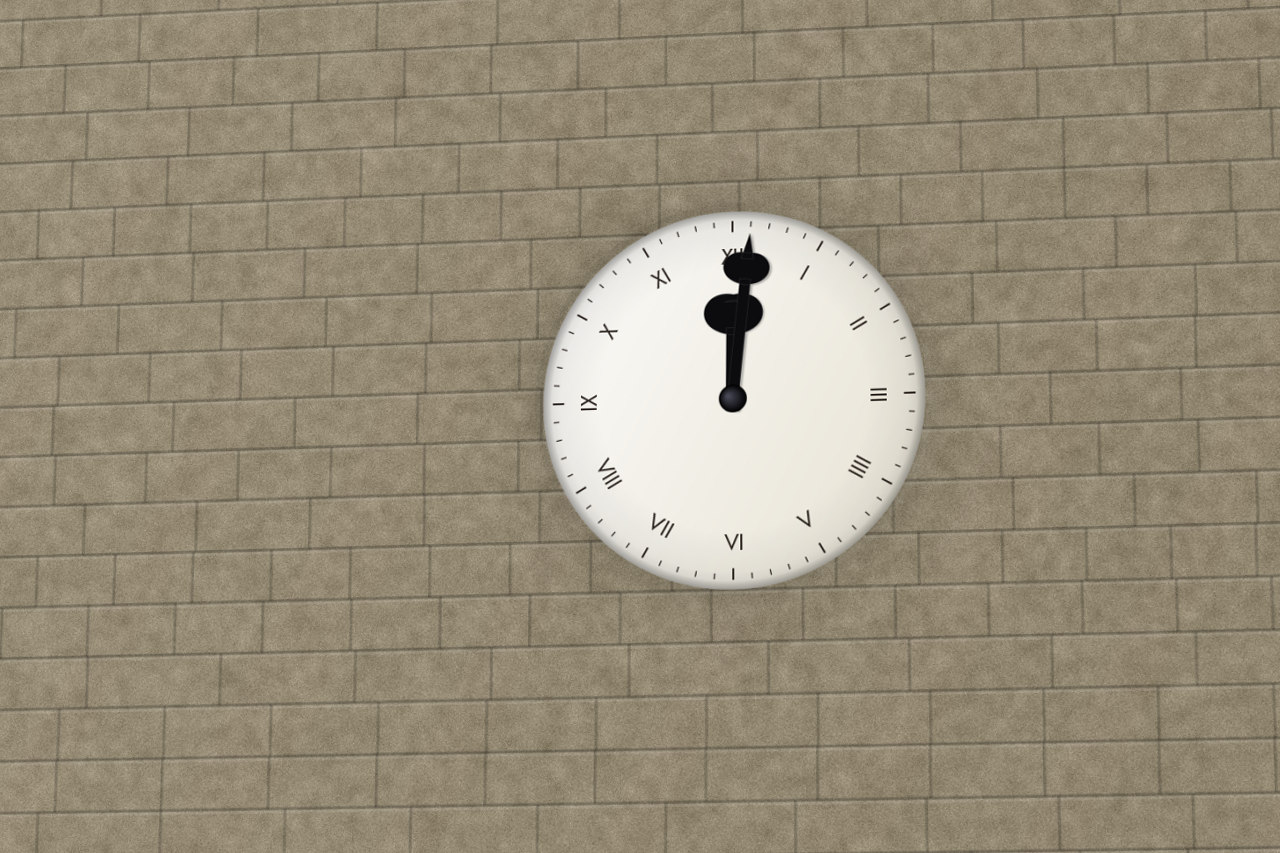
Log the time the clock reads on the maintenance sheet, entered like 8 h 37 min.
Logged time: 12 h 01 min
